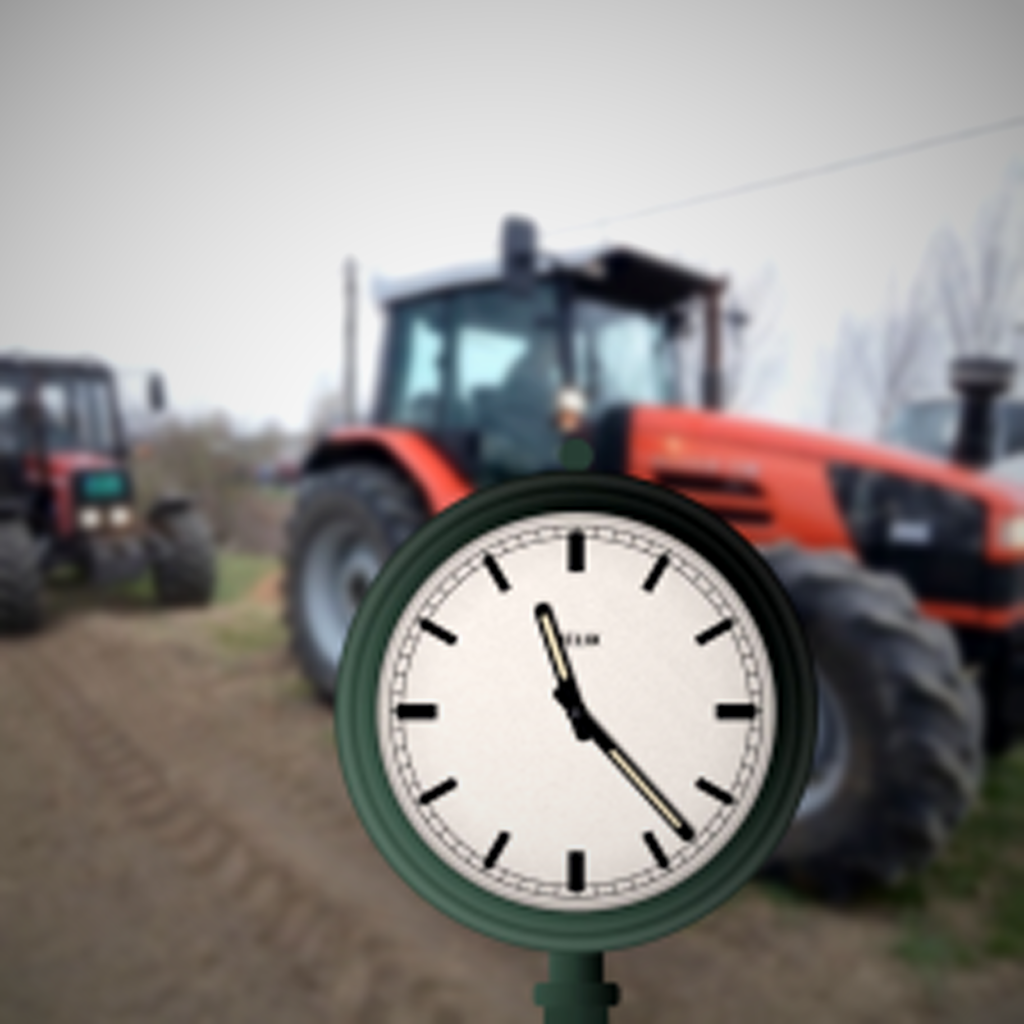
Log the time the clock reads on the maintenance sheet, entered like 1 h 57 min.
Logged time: 11 h 23 min
